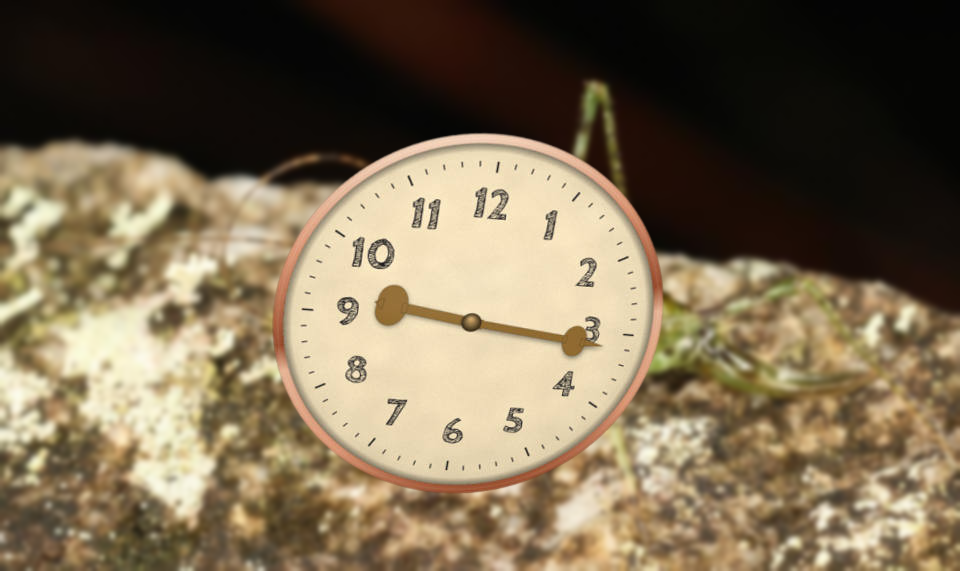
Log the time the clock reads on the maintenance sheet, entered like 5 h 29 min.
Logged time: 9 h 16 min
